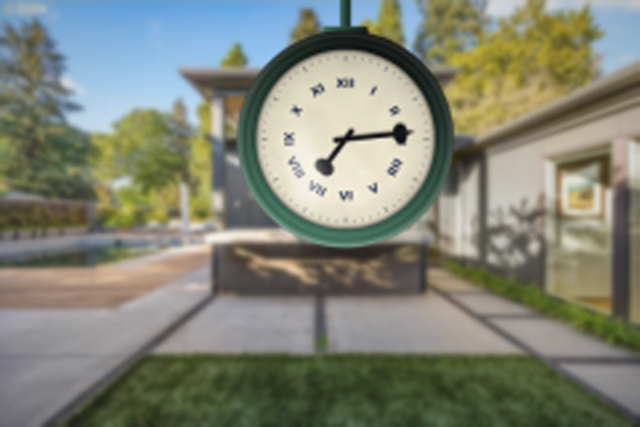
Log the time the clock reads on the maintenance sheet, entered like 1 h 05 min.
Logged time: 7 h 14 min
